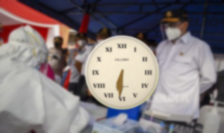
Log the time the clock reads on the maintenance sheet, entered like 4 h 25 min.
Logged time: 6 h 31 min
